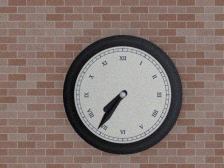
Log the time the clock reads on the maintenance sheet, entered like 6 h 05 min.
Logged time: 7 h 36 min
